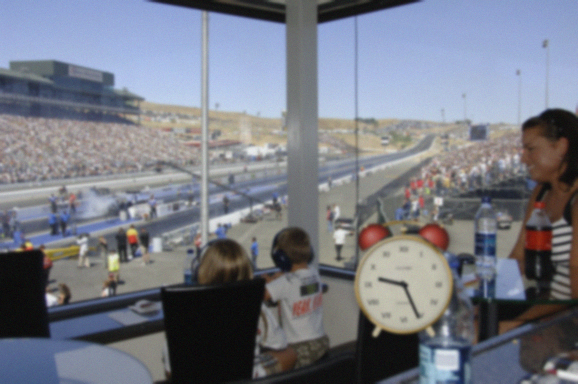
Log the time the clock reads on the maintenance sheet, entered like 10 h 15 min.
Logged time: 9 h 26 min
